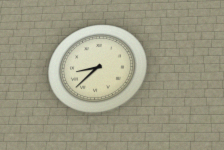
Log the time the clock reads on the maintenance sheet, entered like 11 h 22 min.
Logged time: 8 h 37 min
